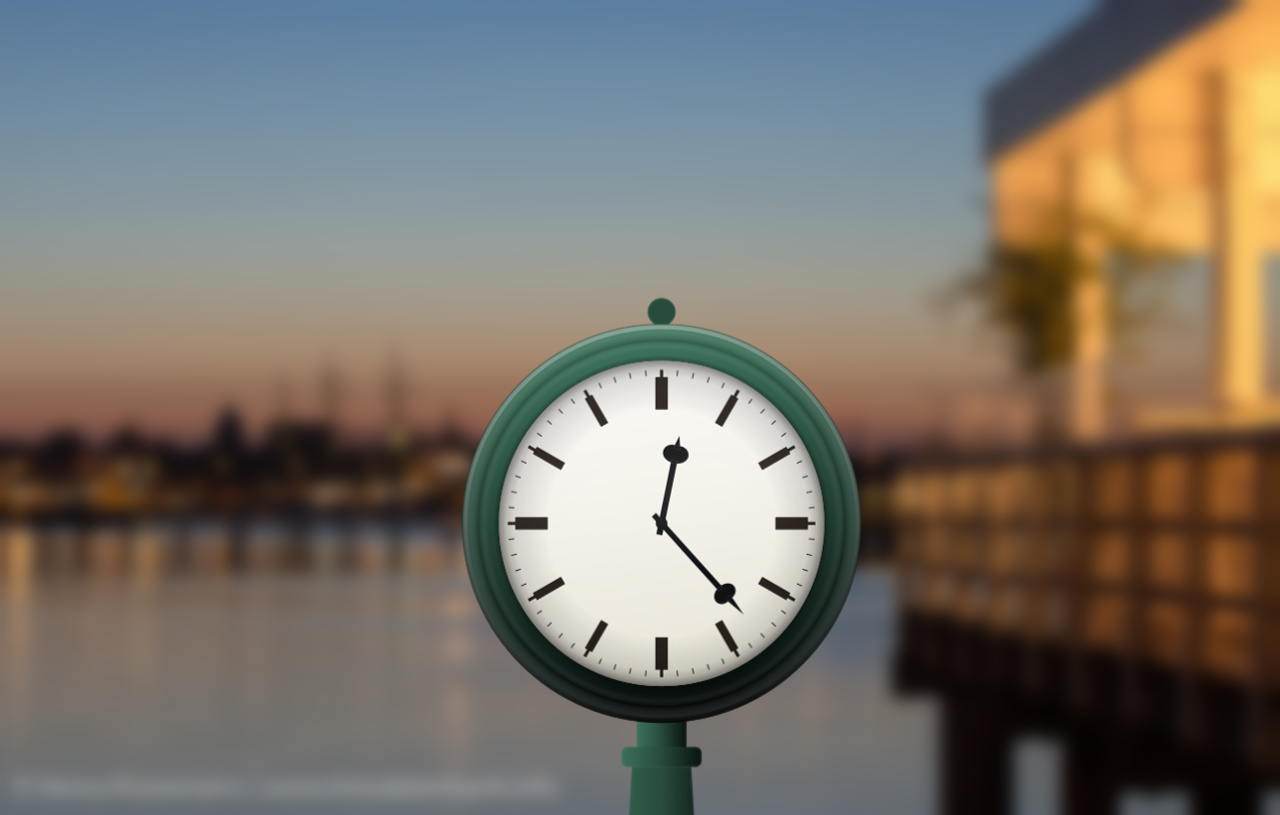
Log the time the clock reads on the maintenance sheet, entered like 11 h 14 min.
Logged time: 12 h 23 min
